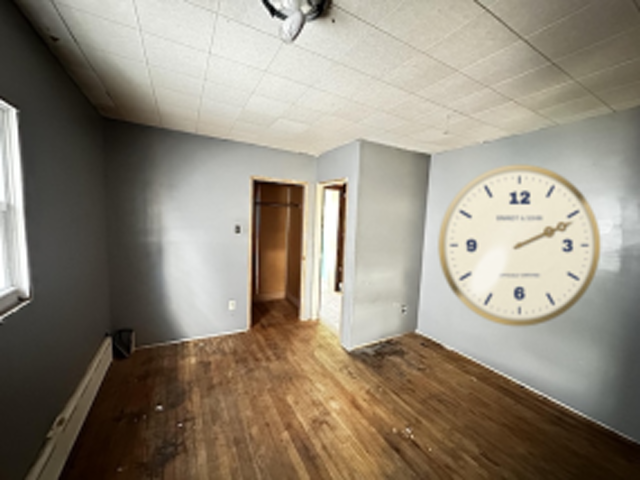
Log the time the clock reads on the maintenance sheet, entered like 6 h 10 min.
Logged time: 2 h 11 min
